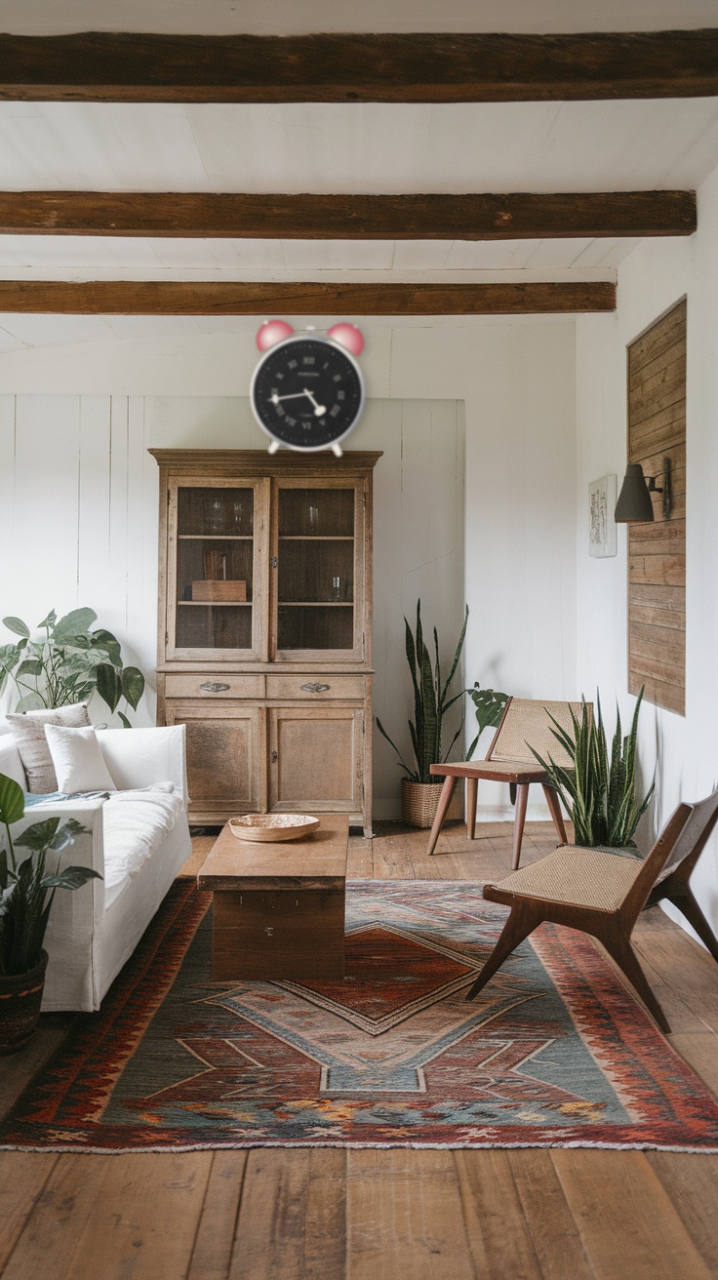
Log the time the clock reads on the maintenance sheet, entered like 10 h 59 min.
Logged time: 4 h 43 min
